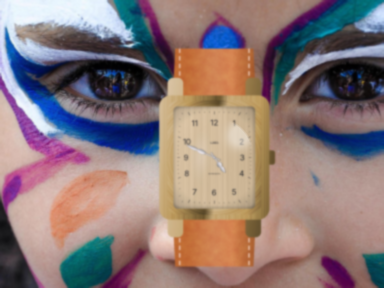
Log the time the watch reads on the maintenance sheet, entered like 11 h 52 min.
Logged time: 4 h 49 min
